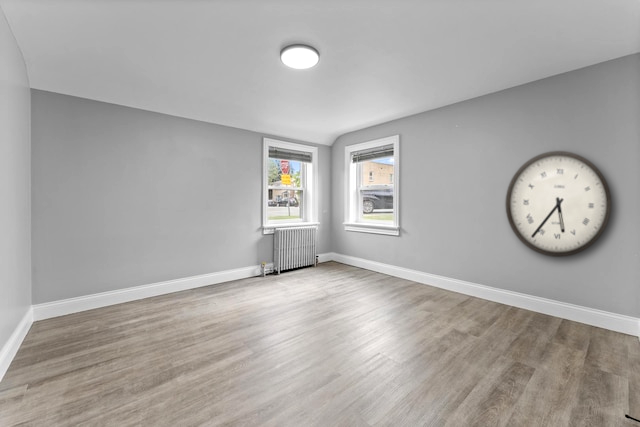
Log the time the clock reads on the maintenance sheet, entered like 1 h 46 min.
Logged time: 5 h 36 min
